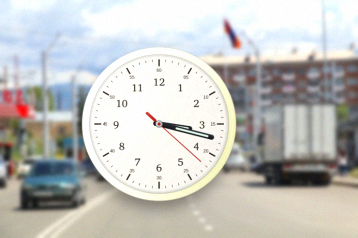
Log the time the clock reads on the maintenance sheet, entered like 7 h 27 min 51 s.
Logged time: 3 h 17 min 22 s
